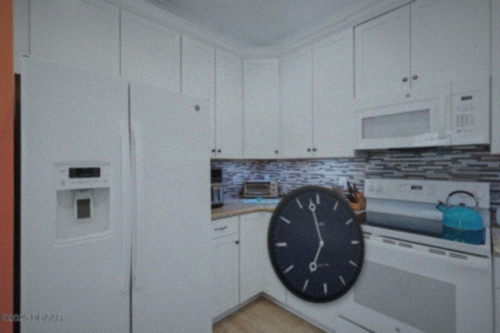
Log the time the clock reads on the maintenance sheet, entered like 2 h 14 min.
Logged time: 6 h 58 min
